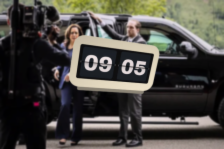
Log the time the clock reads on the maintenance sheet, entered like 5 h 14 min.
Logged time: 9 h 05 min
